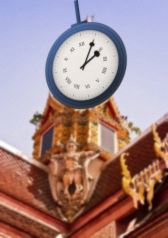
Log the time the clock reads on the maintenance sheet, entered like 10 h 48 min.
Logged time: 2 h 05 min
